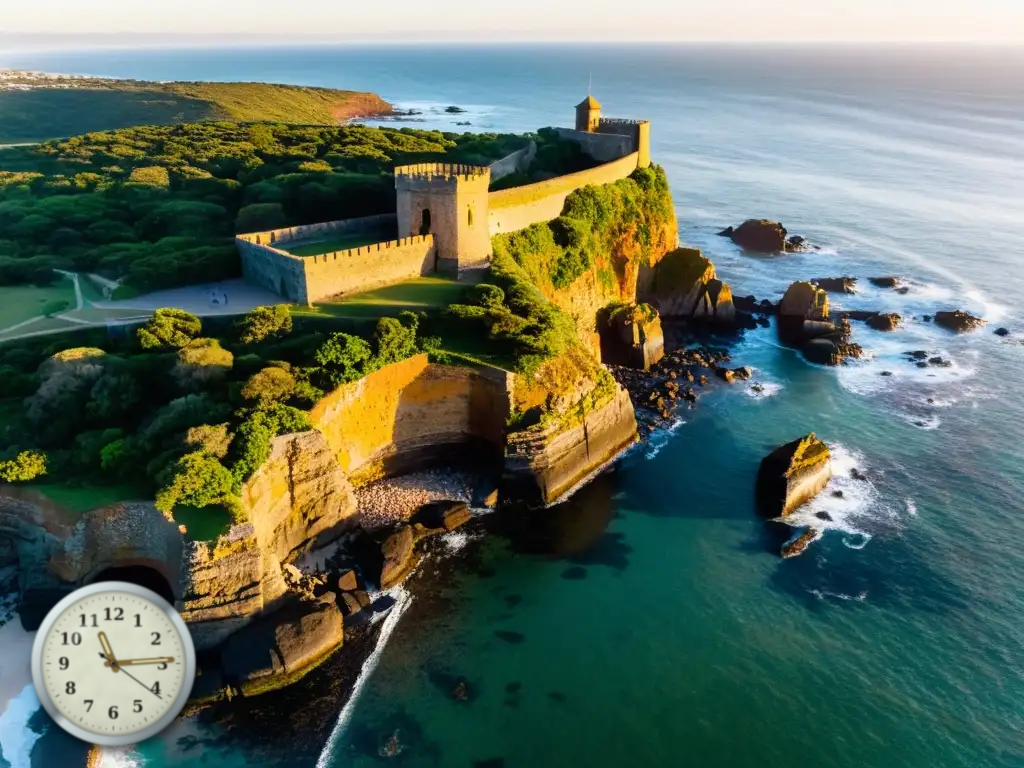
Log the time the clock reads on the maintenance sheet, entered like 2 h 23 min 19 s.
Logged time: 11 h 14 min 21 s
